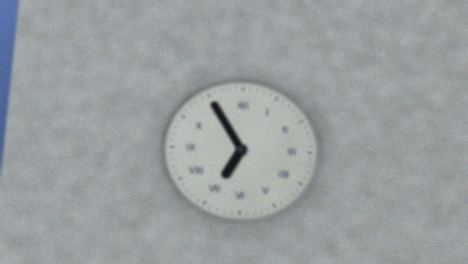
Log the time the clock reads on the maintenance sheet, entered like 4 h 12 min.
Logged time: 6 h 55 min
